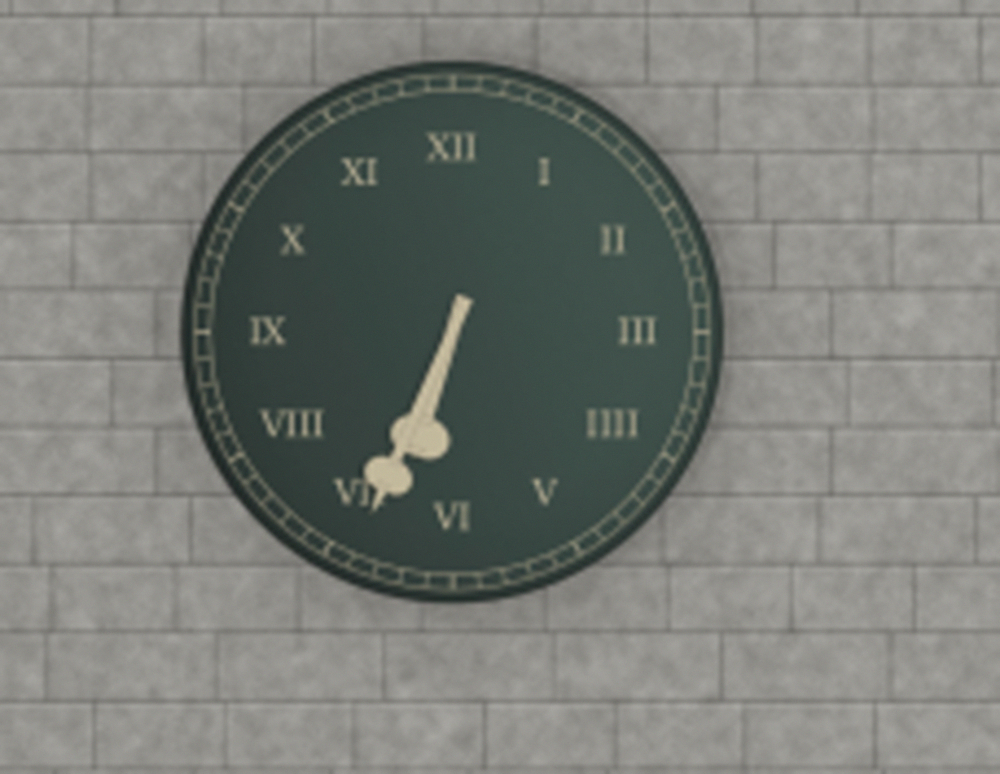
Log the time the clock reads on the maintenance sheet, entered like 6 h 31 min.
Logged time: 6 h 34 min
